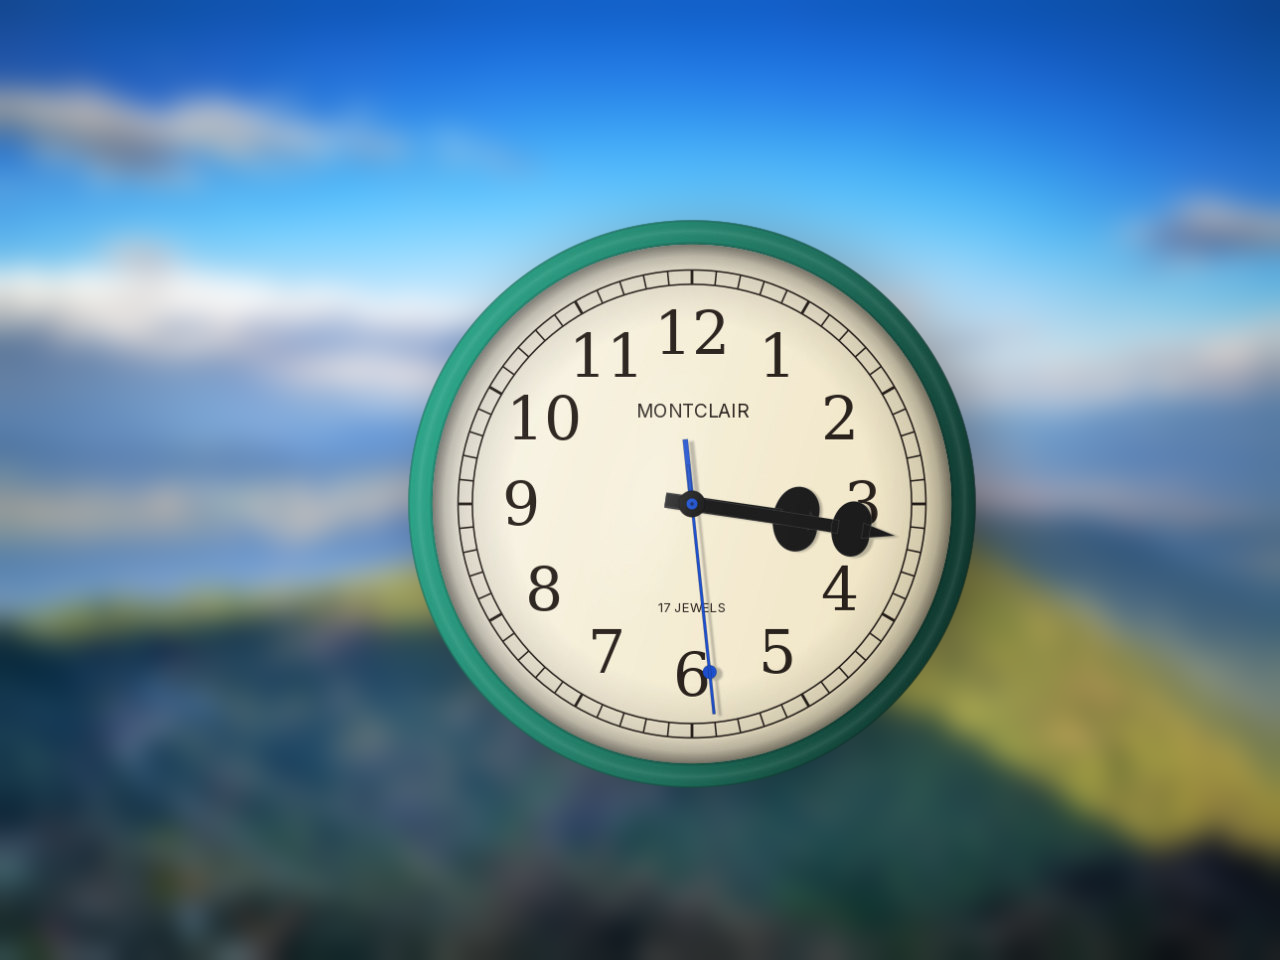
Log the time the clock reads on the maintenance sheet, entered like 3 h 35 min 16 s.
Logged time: 3 h 16 min 29 s
